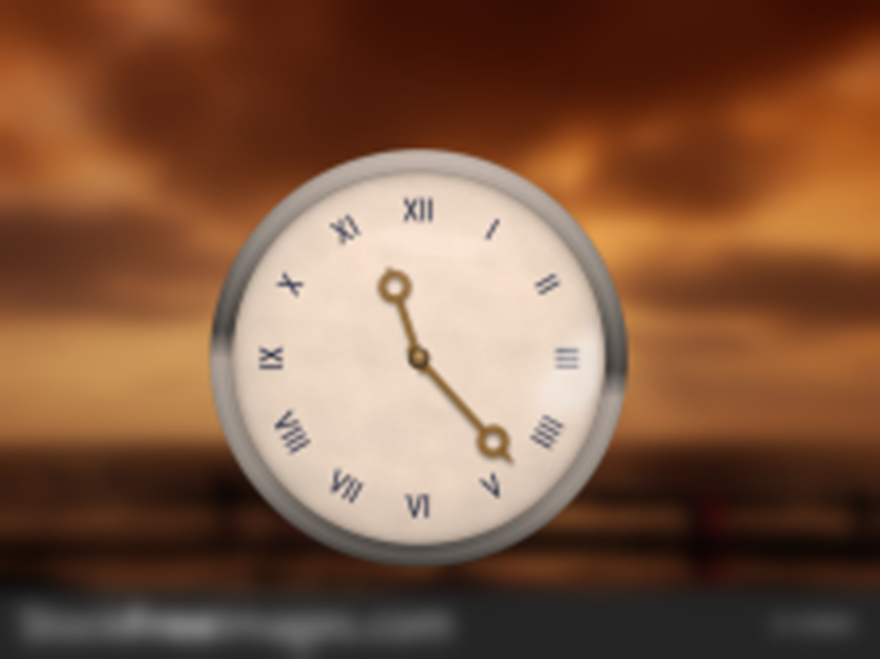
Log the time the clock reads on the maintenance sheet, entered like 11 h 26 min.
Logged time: 11 h 23 min
